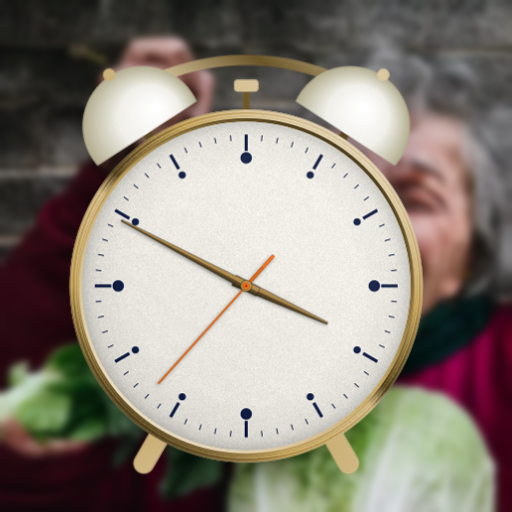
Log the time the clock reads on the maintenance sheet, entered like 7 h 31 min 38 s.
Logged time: 3 h 49 min 37 s
